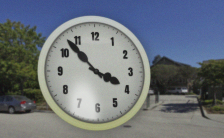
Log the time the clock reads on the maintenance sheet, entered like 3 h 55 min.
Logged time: 3 h 53 min
